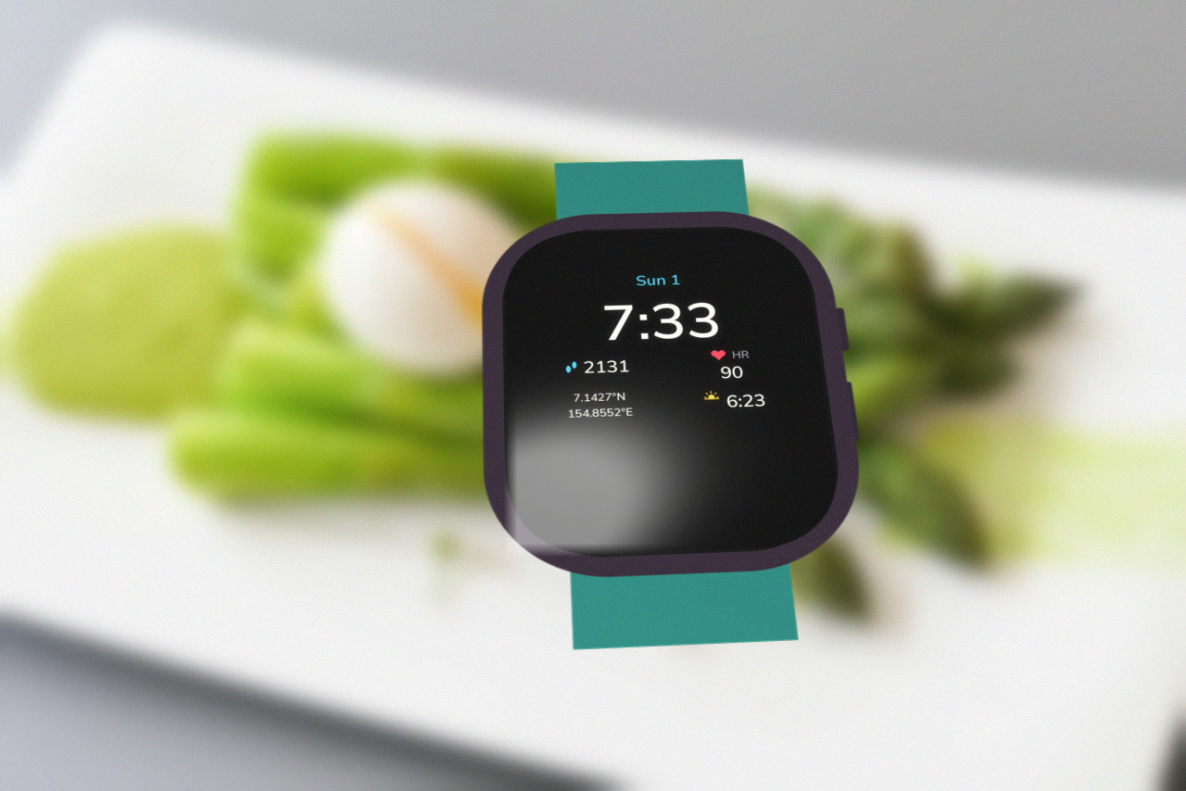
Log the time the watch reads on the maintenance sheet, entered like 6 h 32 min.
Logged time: 7 h 33 min
